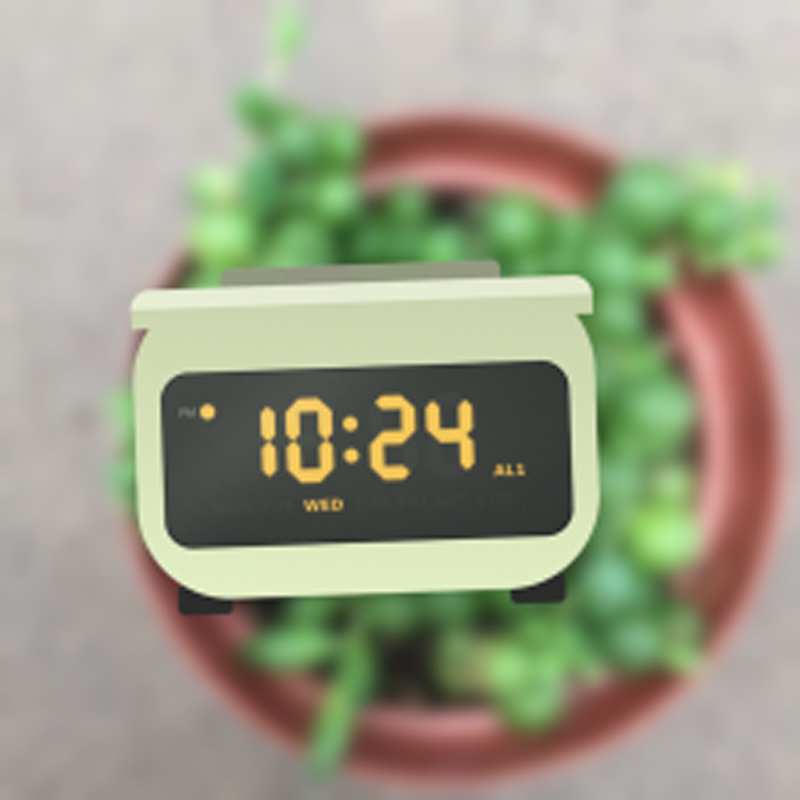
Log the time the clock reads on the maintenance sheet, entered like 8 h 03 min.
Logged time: 10 h 24 min
